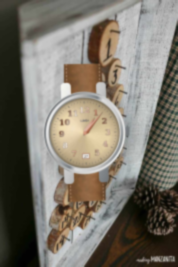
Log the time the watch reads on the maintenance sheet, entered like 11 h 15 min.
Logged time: 1 h 07 min
